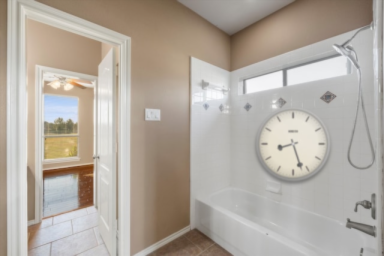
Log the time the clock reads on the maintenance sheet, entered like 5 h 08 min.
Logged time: 8 h 27 min
